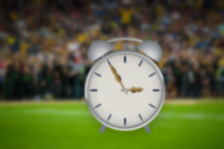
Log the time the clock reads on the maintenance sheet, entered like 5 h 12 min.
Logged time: 2 h 55 min
